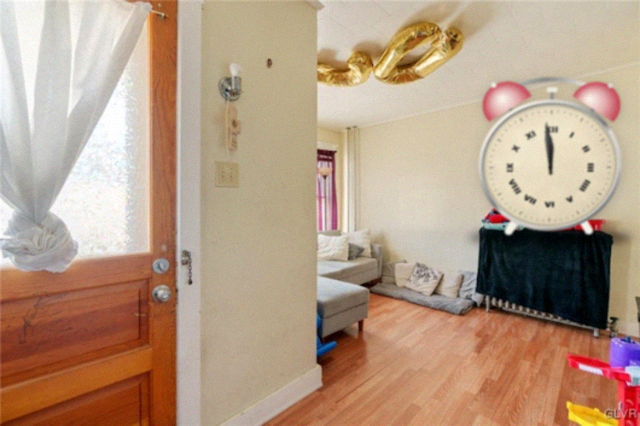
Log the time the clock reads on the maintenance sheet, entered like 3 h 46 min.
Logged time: 11 h 59 min
